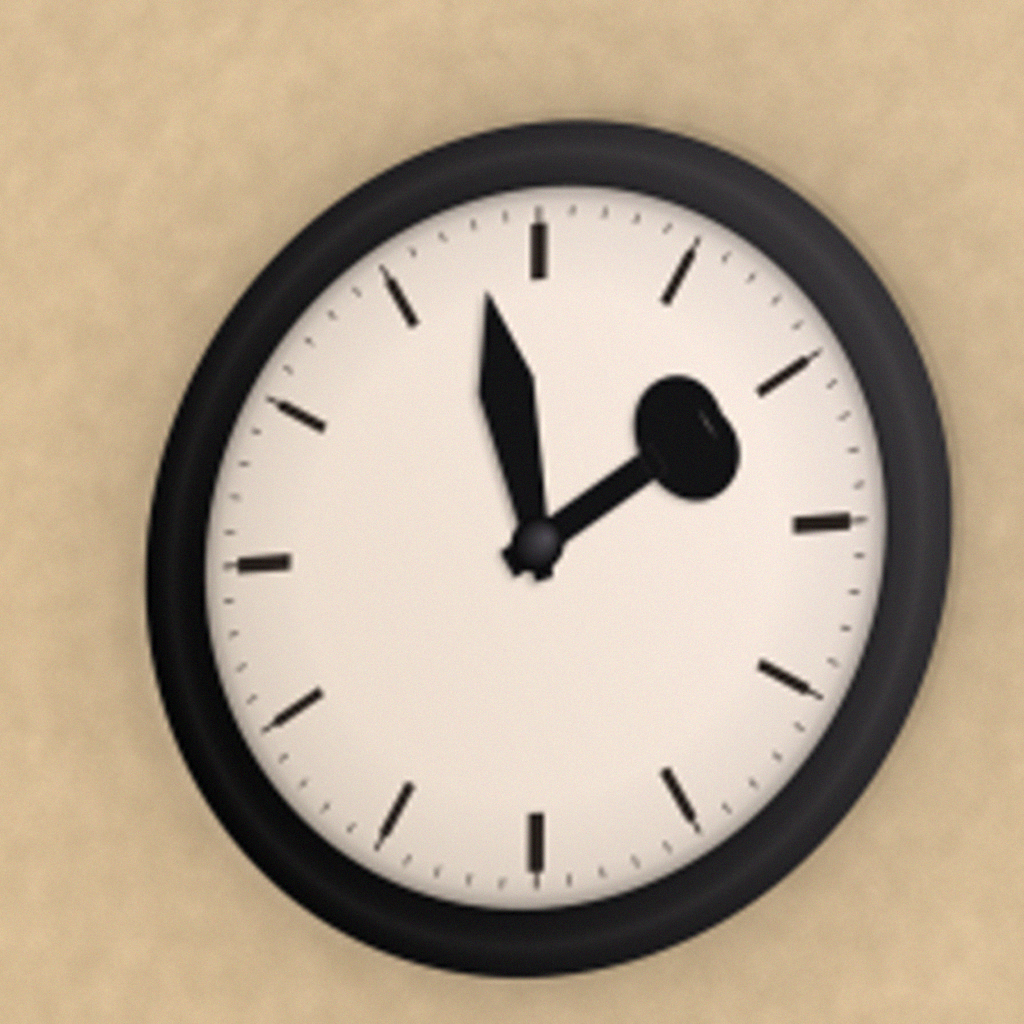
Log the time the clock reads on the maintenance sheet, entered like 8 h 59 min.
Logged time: 1 h 58 min
